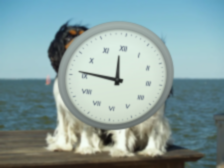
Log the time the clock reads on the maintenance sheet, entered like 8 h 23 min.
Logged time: 11 h 46 min
